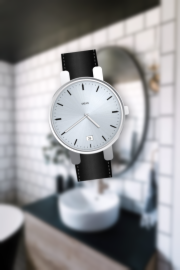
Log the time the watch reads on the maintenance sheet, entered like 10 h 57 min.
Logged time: 4 h 40 min
